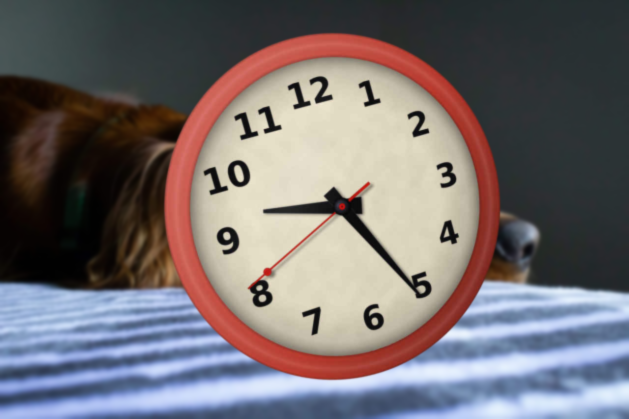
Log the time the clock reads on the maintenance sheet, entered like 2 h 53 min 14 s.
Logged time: 9 h 25 min 41 s
